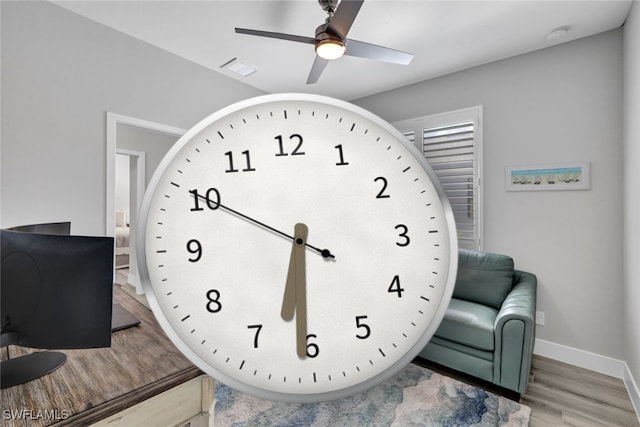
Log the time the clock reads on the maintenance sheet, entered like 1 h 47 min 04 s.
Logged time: 6 h 30 min 50 s
